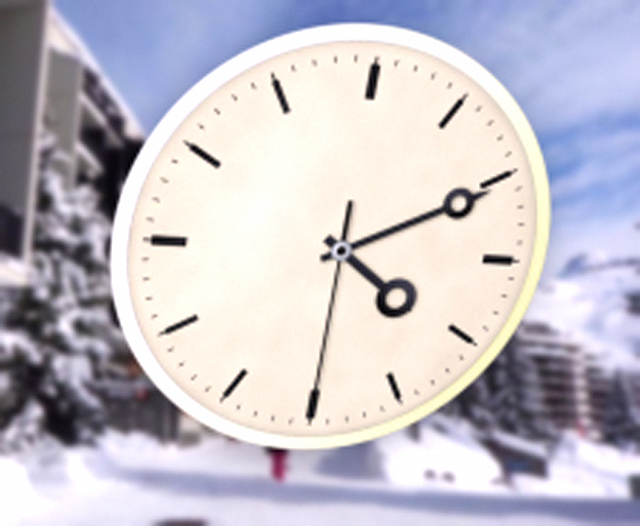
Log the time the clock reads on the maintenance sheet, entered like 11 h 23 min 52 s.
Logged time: 4 h 10 min 30 s
